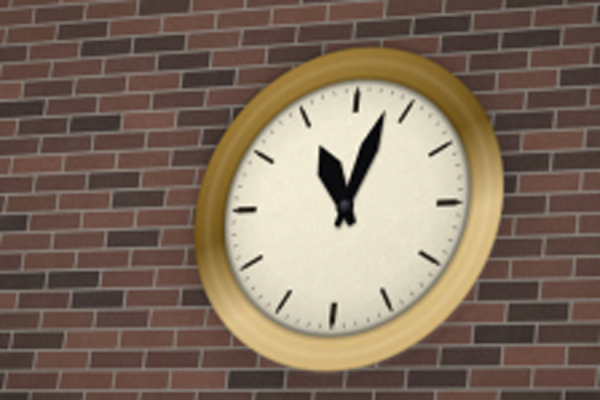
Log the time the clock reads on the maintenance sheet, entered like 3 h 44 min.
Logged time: 11 h 03 min
